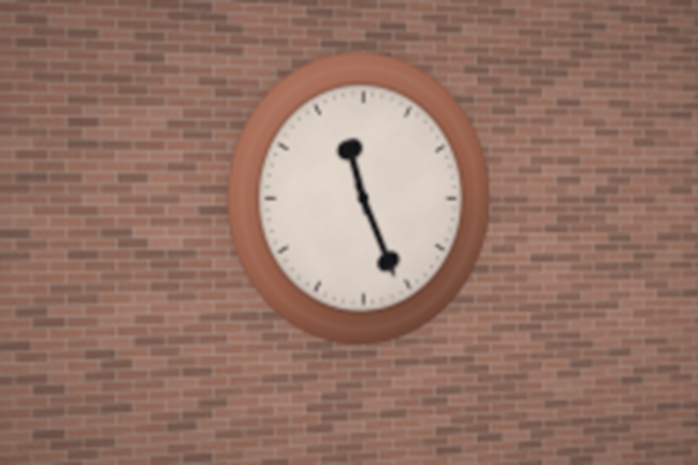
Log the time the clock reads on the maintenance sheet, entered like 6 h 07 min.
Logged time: 11 h 26 min
